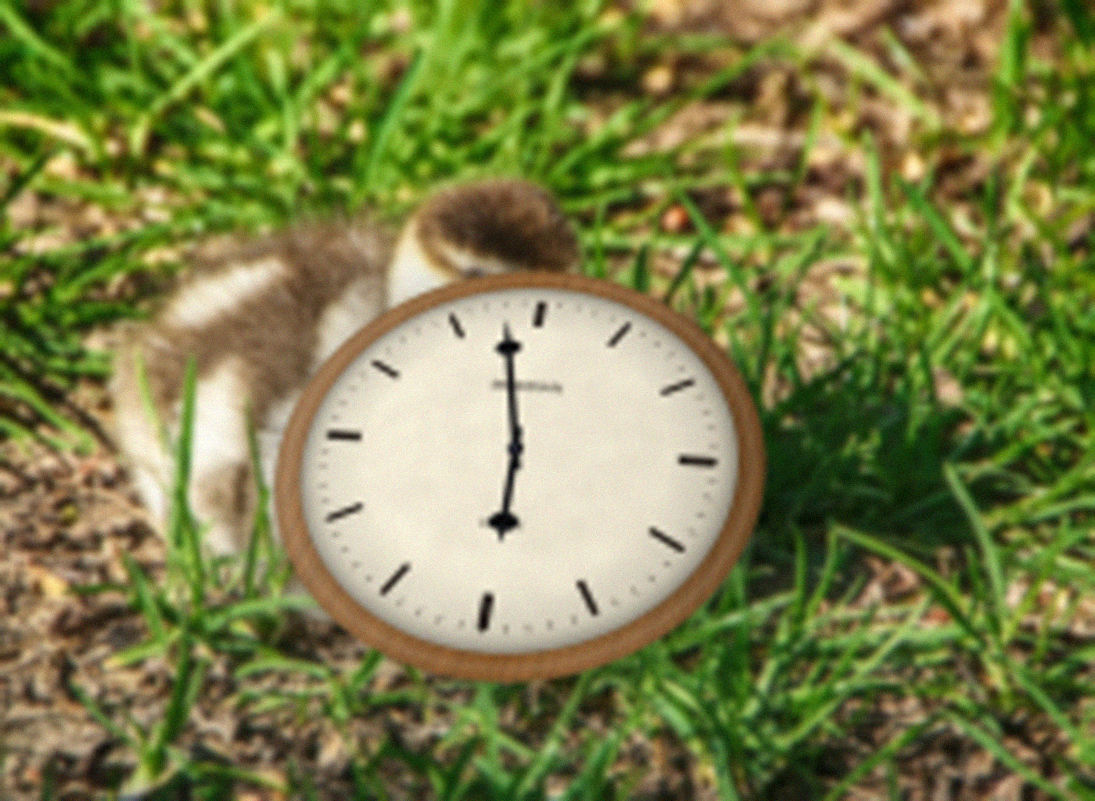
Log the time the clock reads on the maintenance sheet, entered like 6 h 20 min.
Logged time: 5 h 58 min
